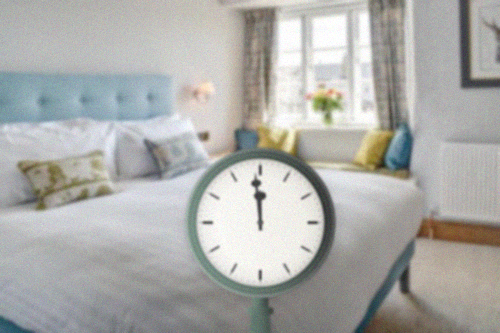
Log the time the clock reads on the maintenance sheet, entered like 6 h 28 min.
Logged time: 11 h 59 min
